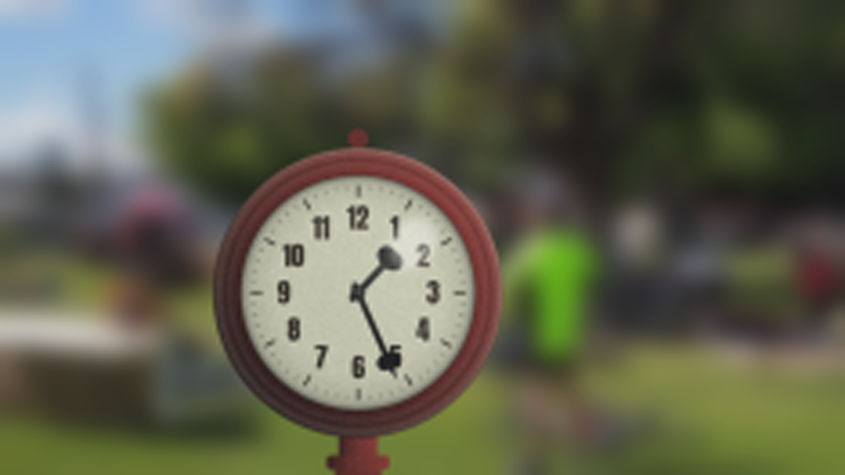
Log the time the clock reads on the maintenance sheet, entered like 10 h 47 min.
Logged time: 1 h 26 min
